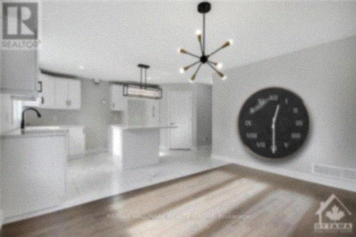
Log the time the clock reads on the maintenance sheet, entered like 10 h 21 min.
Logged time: 12 h 30 min
